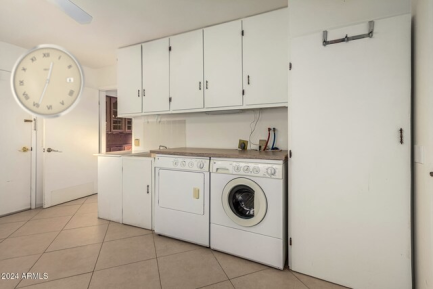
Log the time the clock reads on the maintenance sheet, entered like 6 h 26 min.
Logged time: 12 h 34 min
